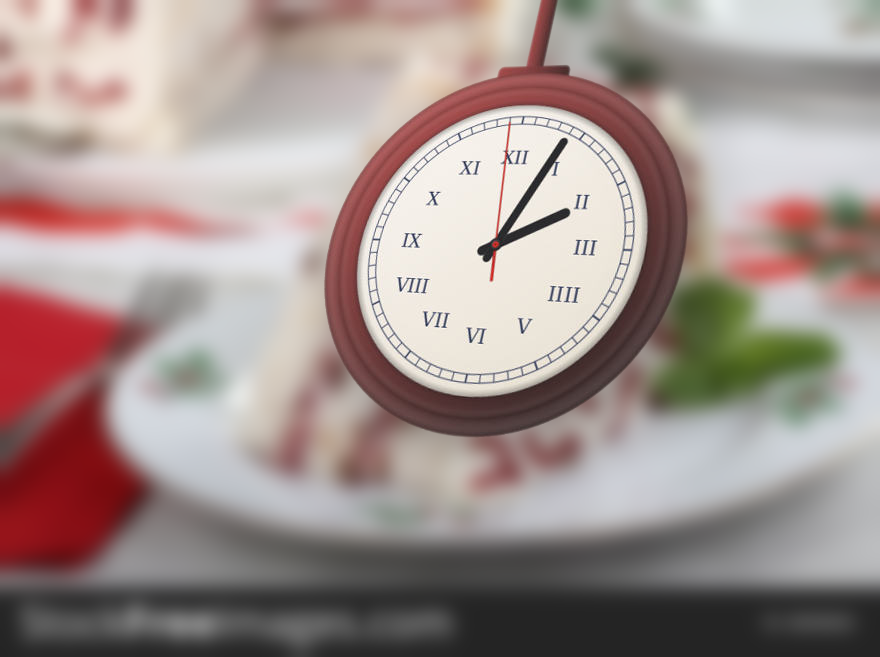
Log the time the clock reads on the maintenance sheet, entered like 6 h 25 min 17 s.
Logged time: 2 h 03 min 59 s
